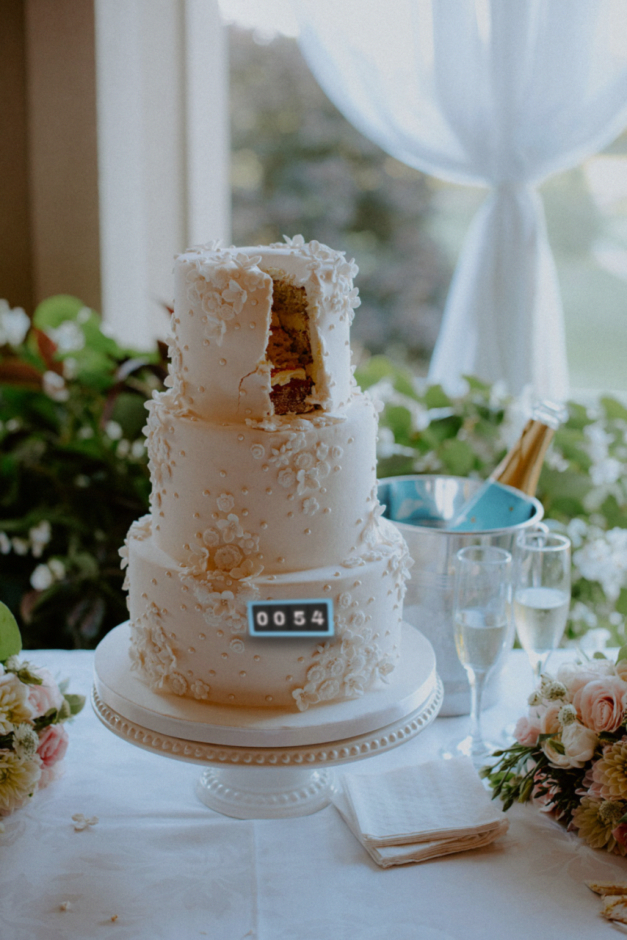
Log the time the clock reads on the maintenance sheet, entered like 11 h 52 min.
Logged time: 0 h 54 min
